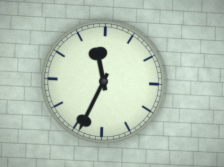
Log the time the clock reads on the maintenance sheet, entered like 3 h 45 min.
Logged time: 11 h 34 min
